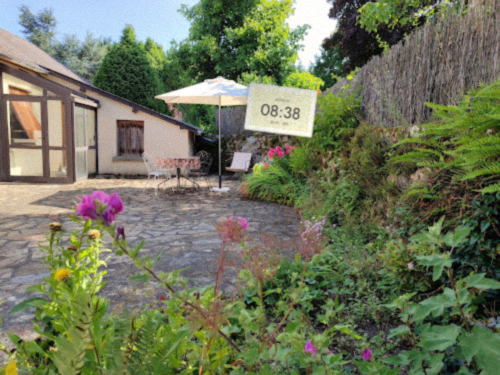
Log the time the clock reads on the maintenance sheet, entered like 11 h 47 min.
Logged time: 8 h 38 min
